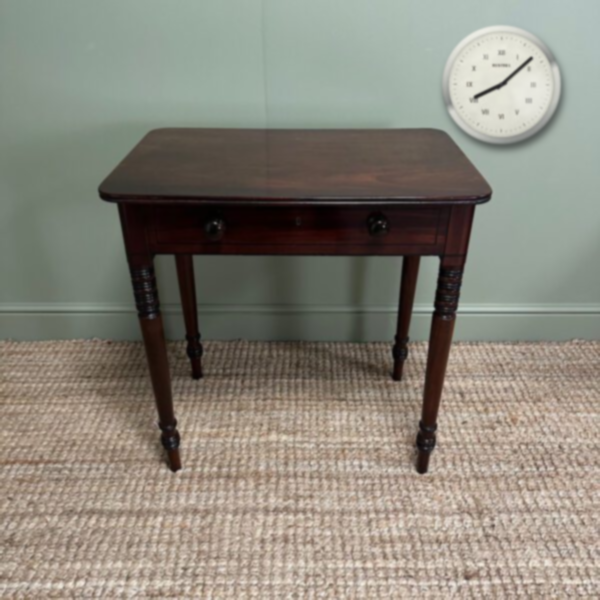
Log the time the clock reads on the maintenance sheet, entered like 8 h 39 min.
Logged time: 8 h 08 min
